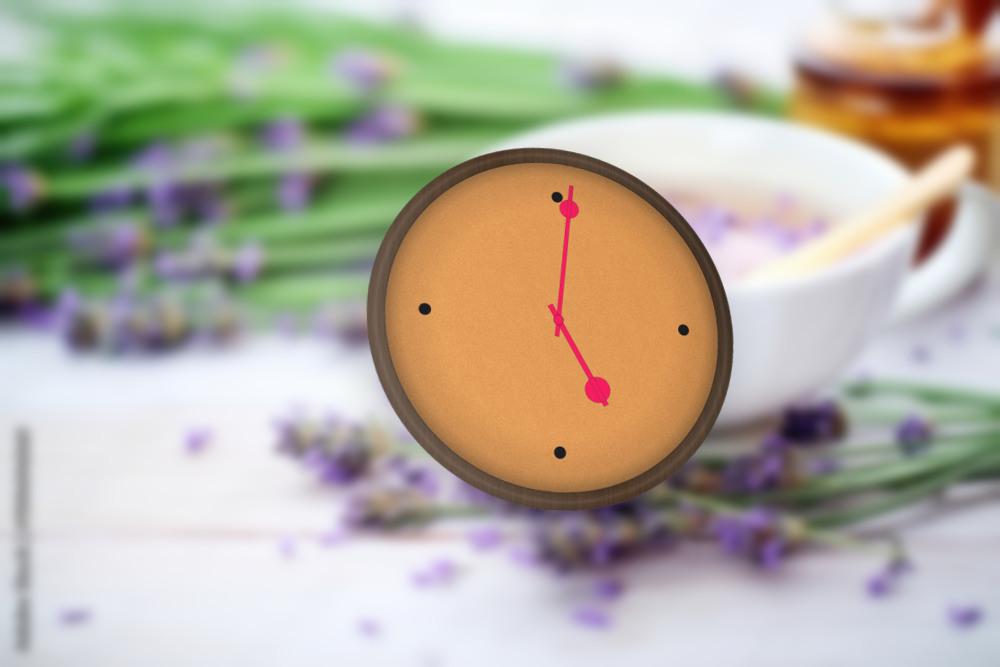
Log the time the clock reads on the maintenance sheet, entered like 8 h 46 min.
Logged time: 5 h 01 min
